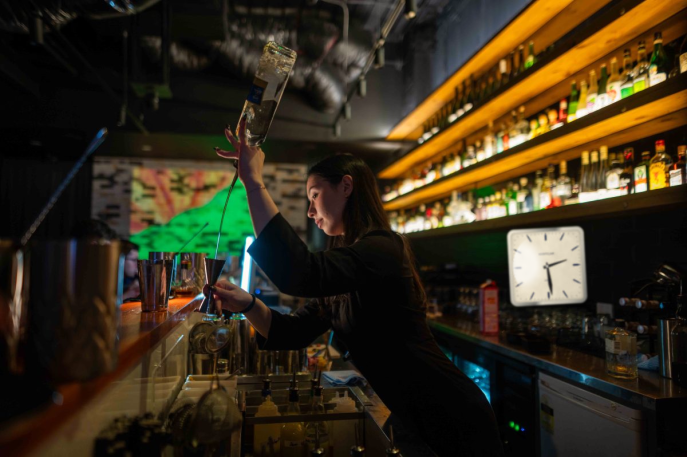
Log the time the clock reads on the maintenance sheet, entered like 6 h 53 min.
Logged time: 2 h 29 min
